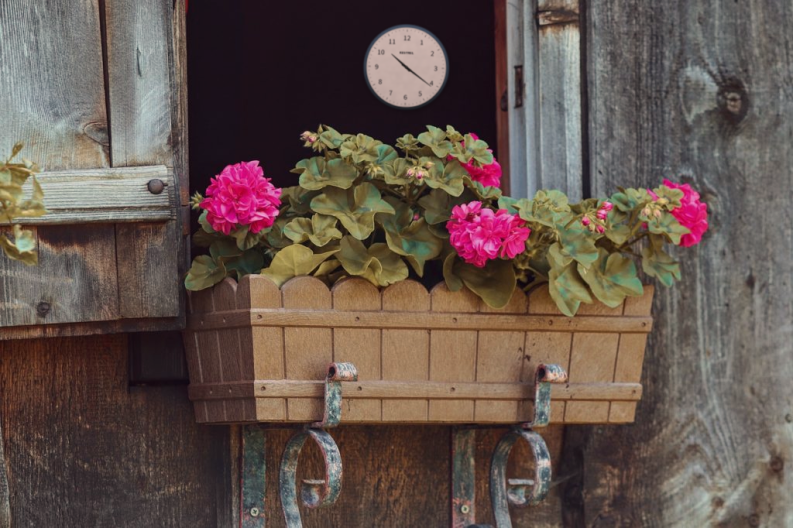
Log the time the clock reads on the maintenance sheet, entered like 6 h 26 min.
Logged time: 10 h 21 min
